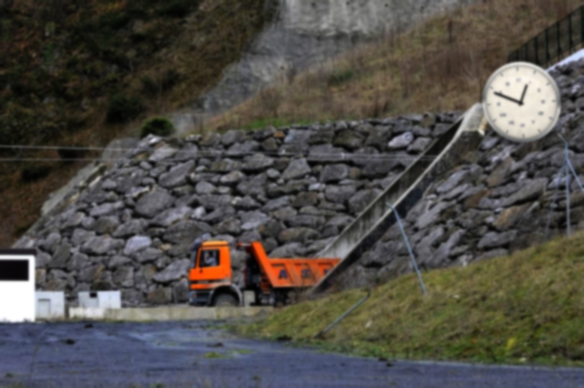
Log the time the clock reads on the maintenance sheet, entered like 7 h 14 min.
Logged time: 12 h 49 min
